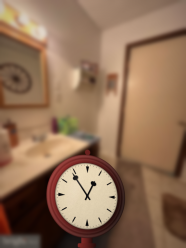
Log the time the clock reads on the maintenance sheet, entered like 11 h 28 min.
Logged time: 12 h 54 min
